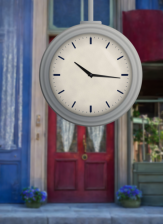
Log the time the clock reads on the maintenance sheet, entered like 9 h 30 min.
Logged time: 10 h 16 min
